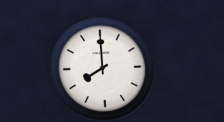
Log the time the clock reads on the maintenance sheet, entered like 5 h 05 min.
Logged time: 8 h 00 min
